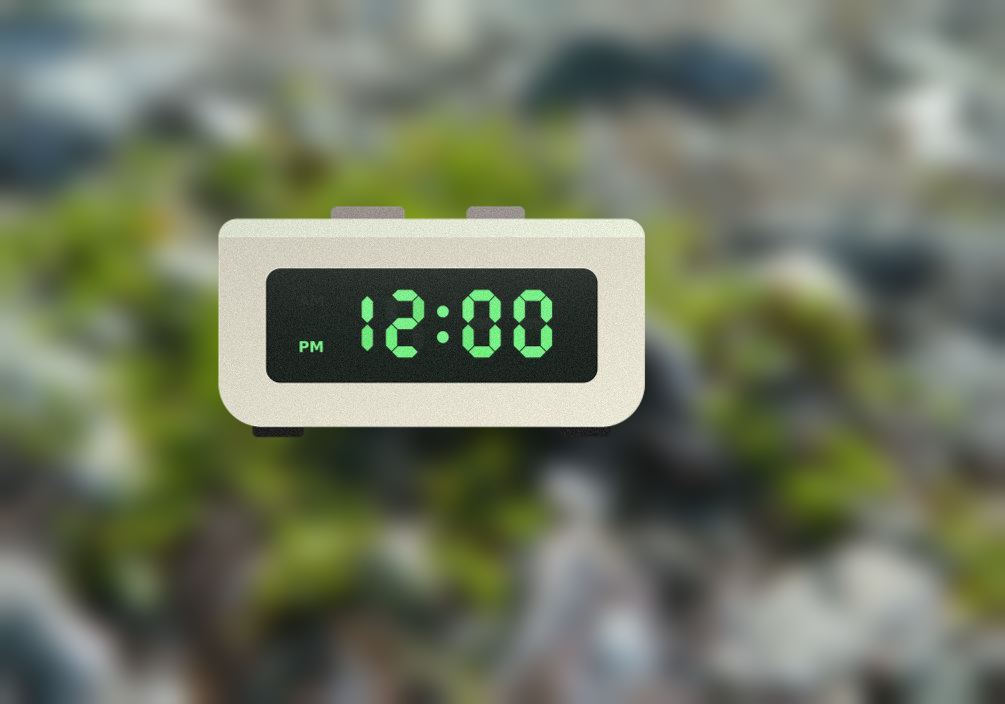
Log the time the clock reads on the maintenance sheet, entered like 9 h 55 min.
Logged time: 12 h 00 min
